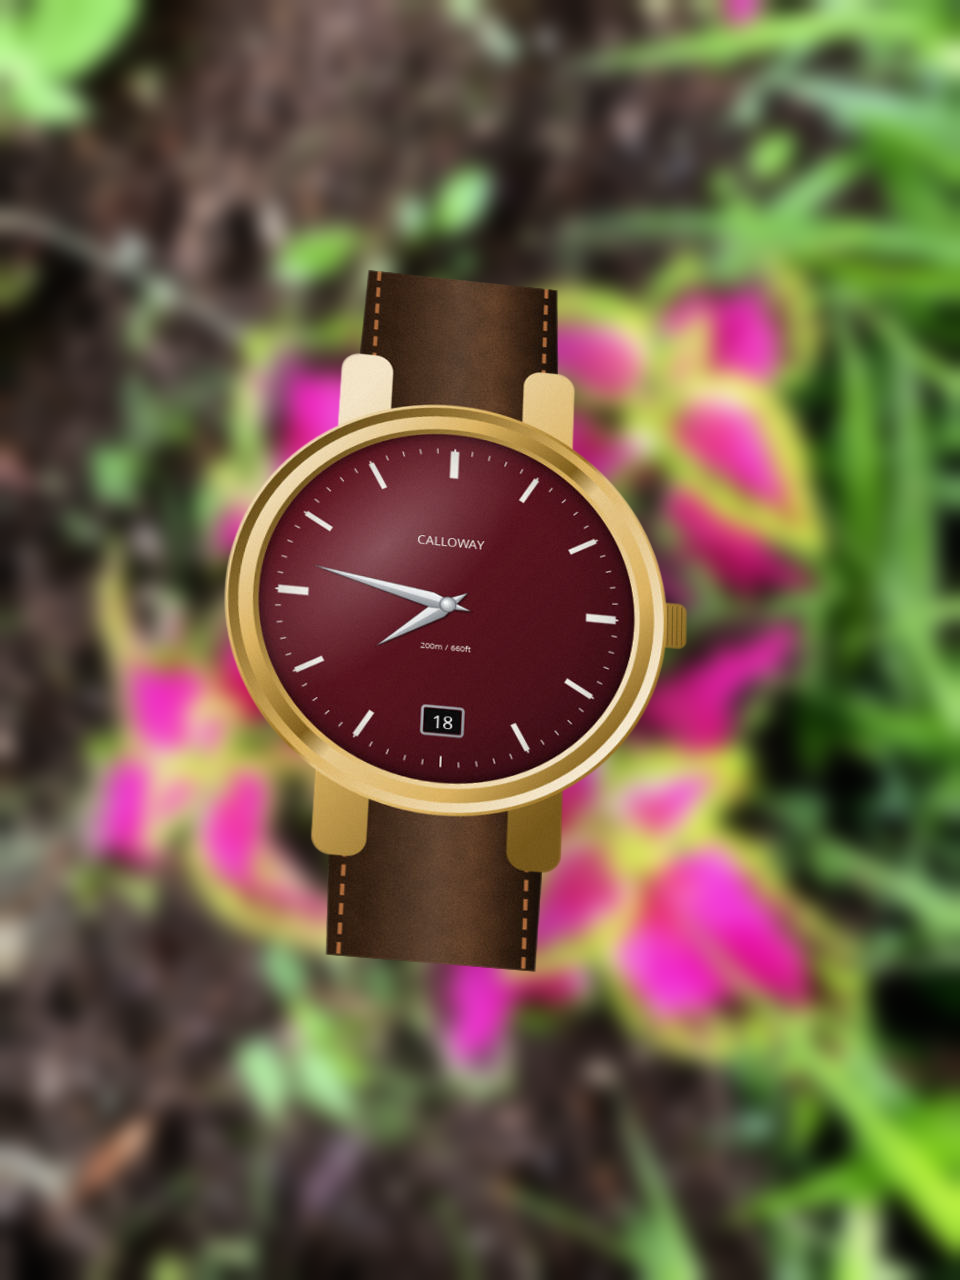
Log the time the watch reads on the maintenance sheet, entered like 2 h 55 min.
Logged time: 7 h 47 min
